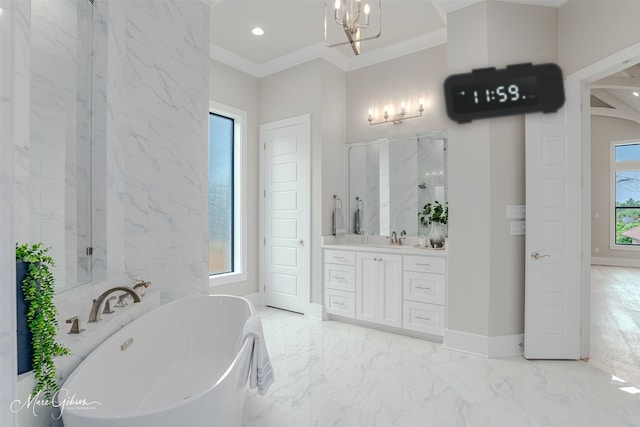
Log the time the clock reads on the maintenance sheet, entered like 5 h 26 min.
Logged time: 11 h 59 min
